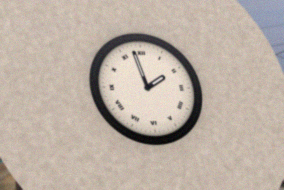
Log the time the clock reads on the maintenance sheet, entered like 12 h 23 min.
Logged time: 1 h 58 min
